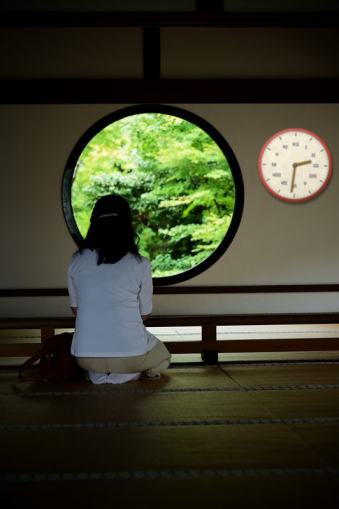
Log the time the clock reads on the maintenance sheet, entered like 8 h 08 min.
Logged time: 2 h 31 min
